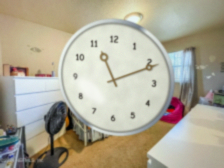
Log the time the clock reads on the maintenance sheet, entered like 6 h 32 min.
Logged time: 11 h 11 min
